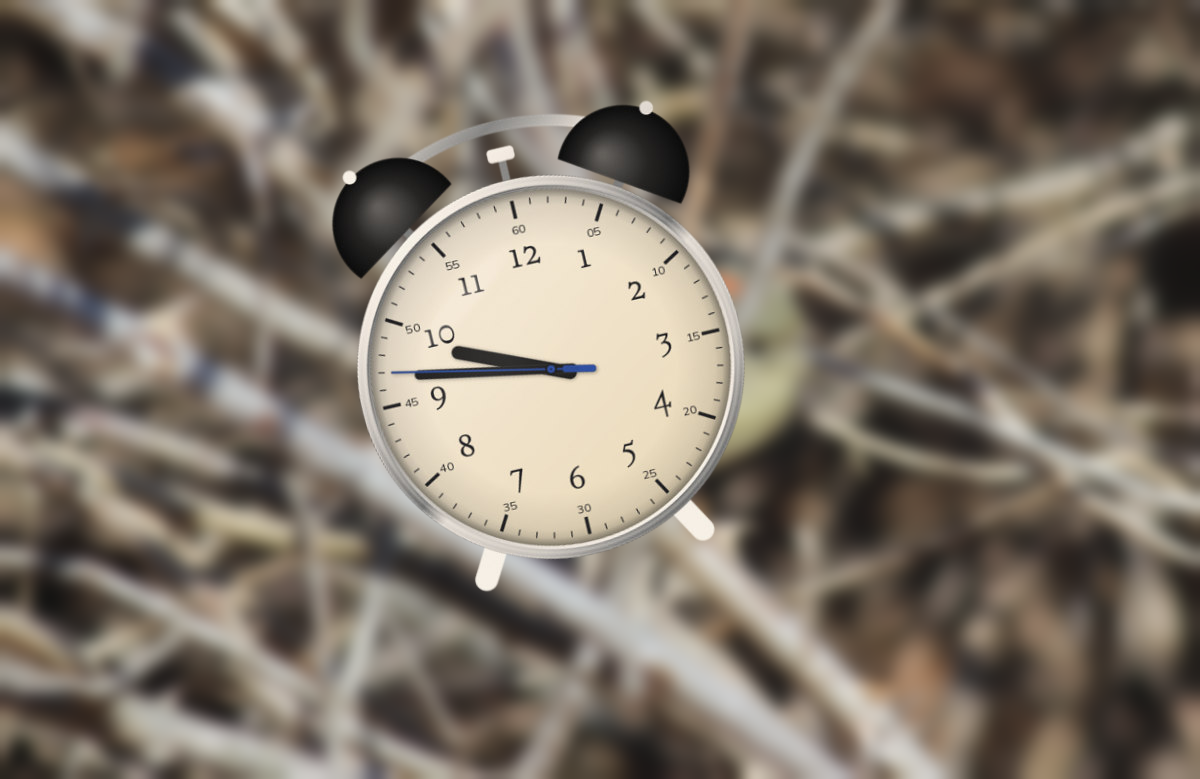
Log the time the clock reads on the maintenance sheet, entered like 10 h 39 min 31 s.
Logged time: 9 h 46 min 47 s
